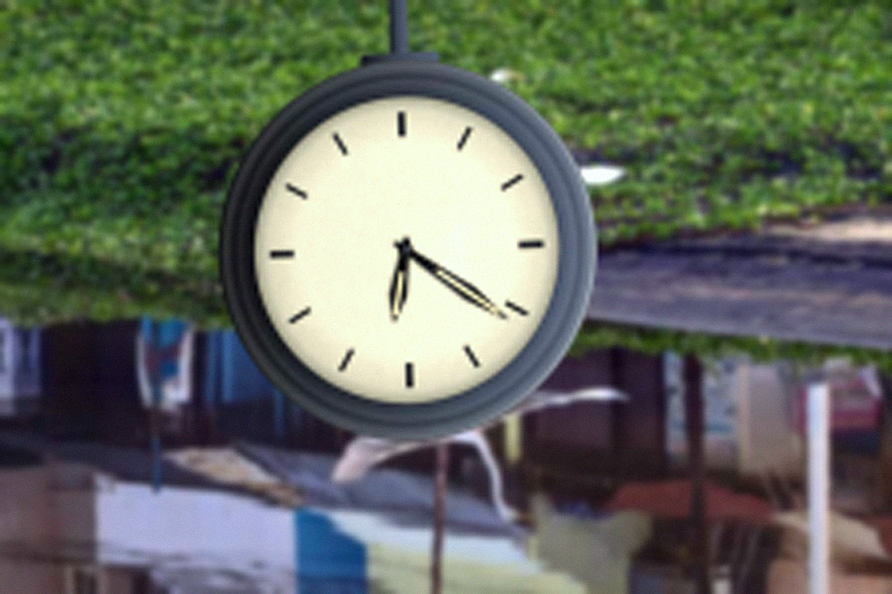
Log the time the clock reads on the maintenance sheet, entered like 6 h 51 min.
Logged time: 6 h 21 min
